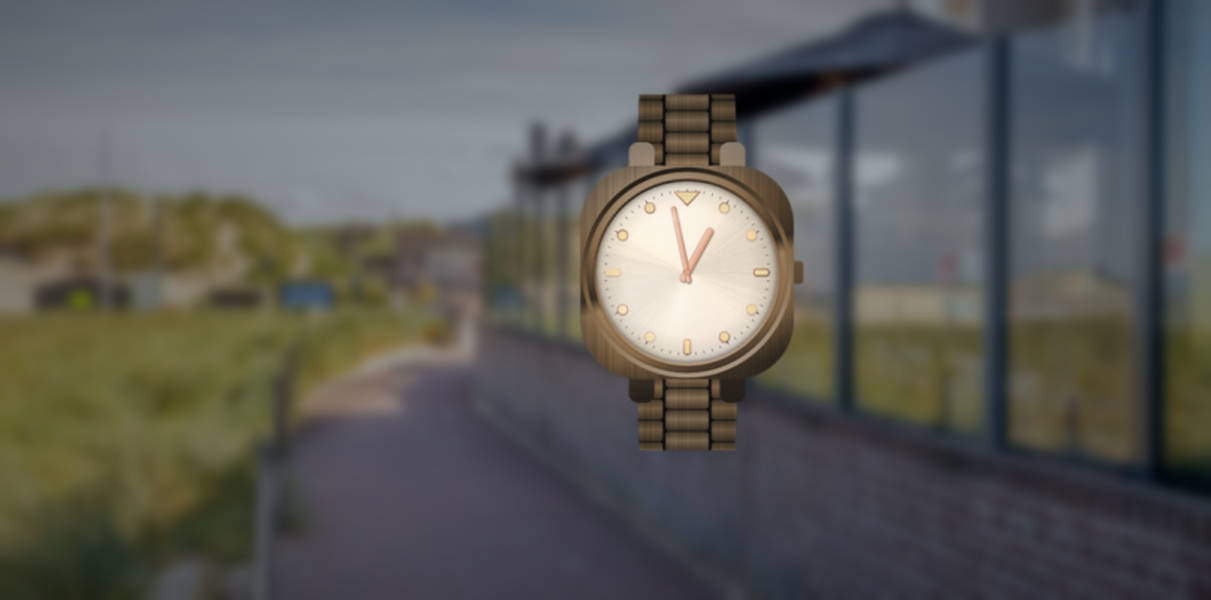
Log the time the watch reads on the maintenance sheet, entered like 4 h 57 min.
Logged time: 12 h 58 min
